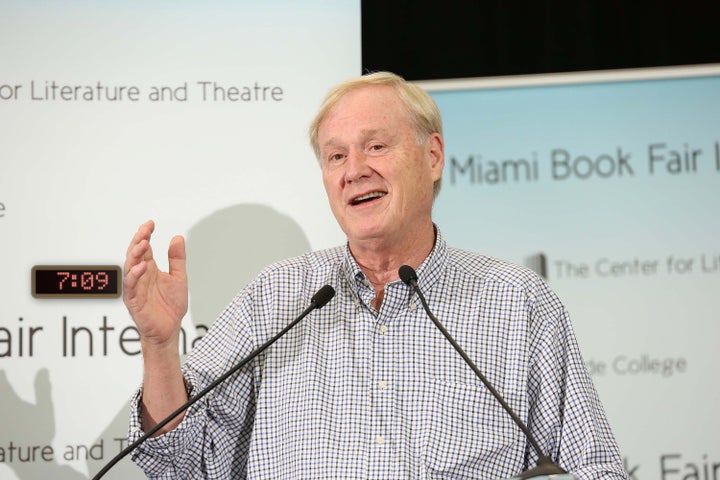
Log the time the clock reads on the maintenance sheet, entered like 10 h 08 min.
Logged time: 7 h 09 min
